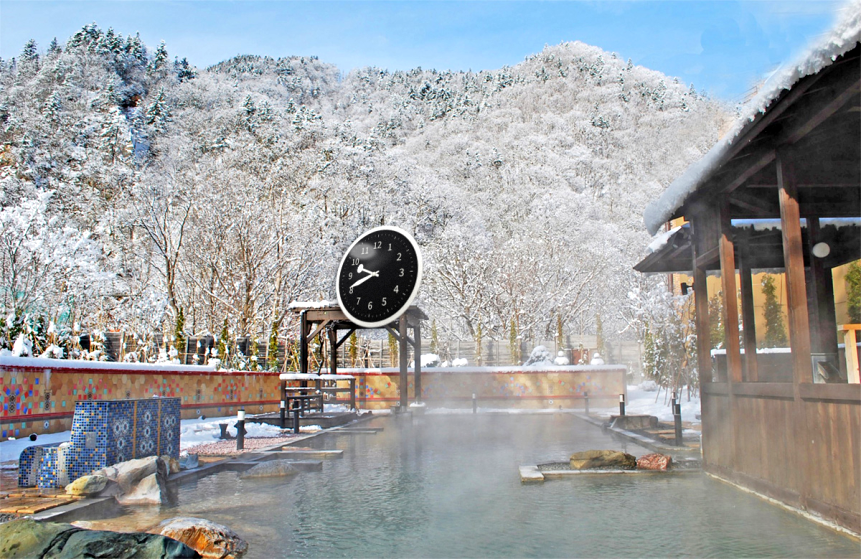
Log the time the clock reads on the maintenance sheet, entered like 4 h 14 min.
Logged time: 9 h 41 min
